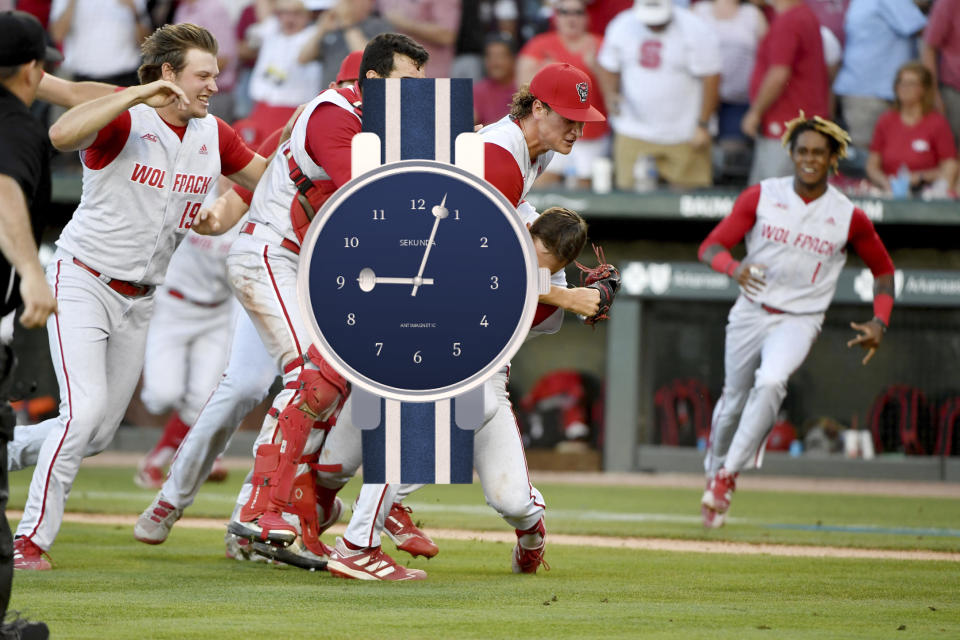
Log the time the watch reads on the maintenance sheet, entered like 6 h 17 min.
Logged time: 9 h 03 min
